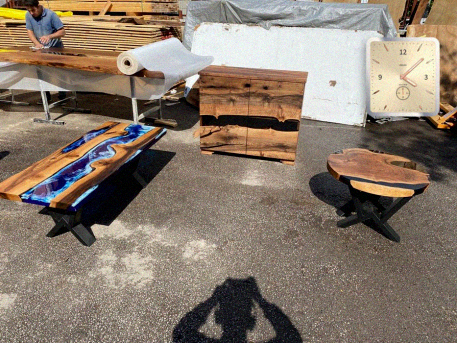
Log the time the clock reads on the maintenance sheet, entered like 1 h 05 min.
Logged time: 4 h 08 min
